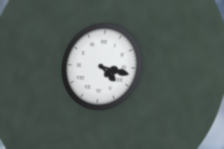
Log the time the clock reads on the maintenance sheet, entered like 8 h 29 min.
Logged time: 4 h 17 min
